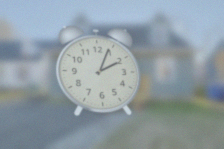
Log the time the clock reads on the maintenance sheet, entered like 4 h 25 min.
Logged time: 2 h 04 min
